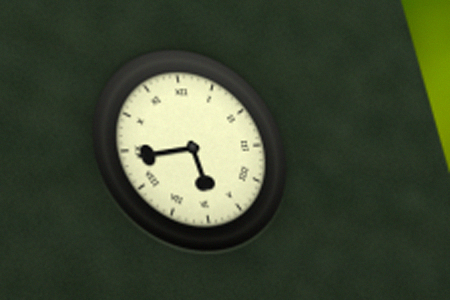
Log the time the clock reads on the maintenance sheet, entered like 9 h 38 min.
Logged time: 5 h 44 min
